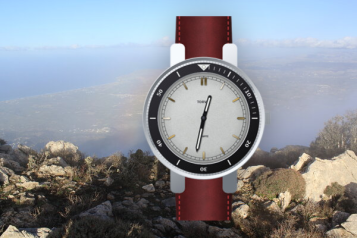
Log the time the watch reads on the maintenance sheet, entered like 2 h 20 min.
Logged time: 12 h 32 min
